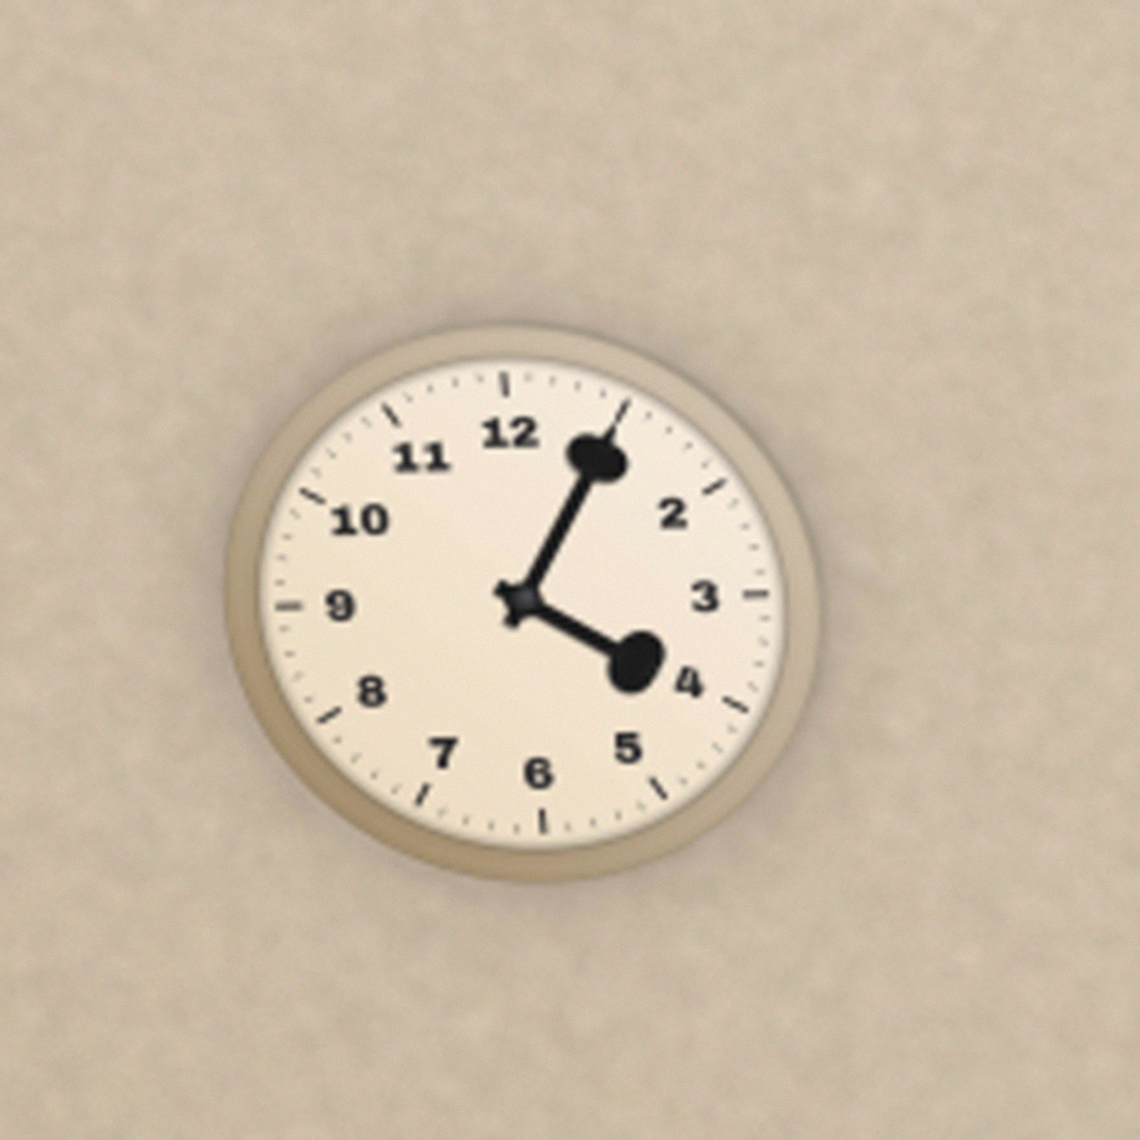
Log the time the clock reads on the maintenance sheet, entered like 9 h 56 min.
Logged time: 4 h 05 min
